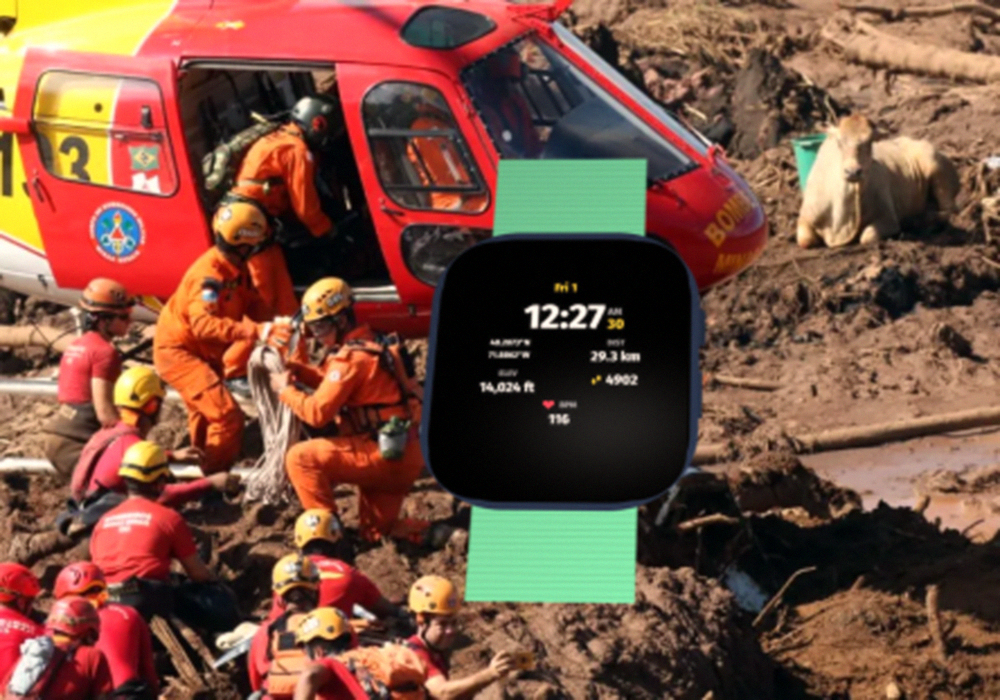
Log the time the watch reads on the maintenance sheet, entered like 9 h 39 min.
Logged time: 12 h 27 min
